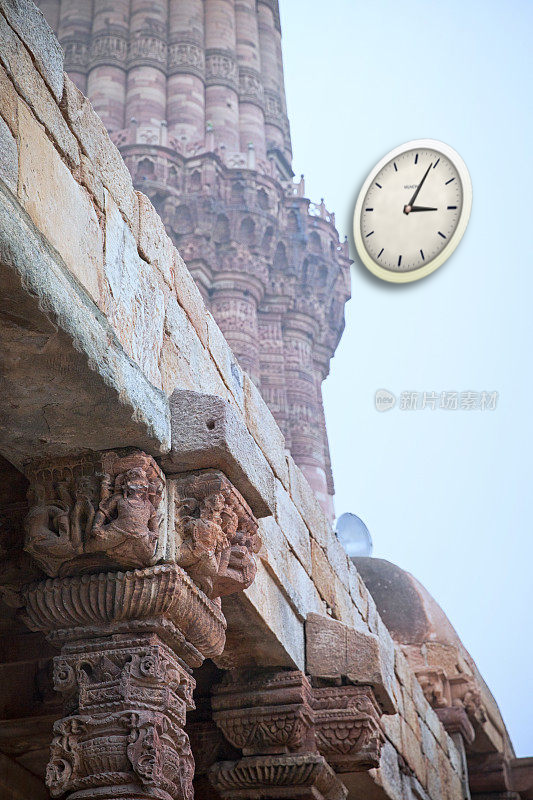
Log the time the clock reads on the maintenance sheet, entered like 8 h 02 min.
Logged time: 3 h 04 min
